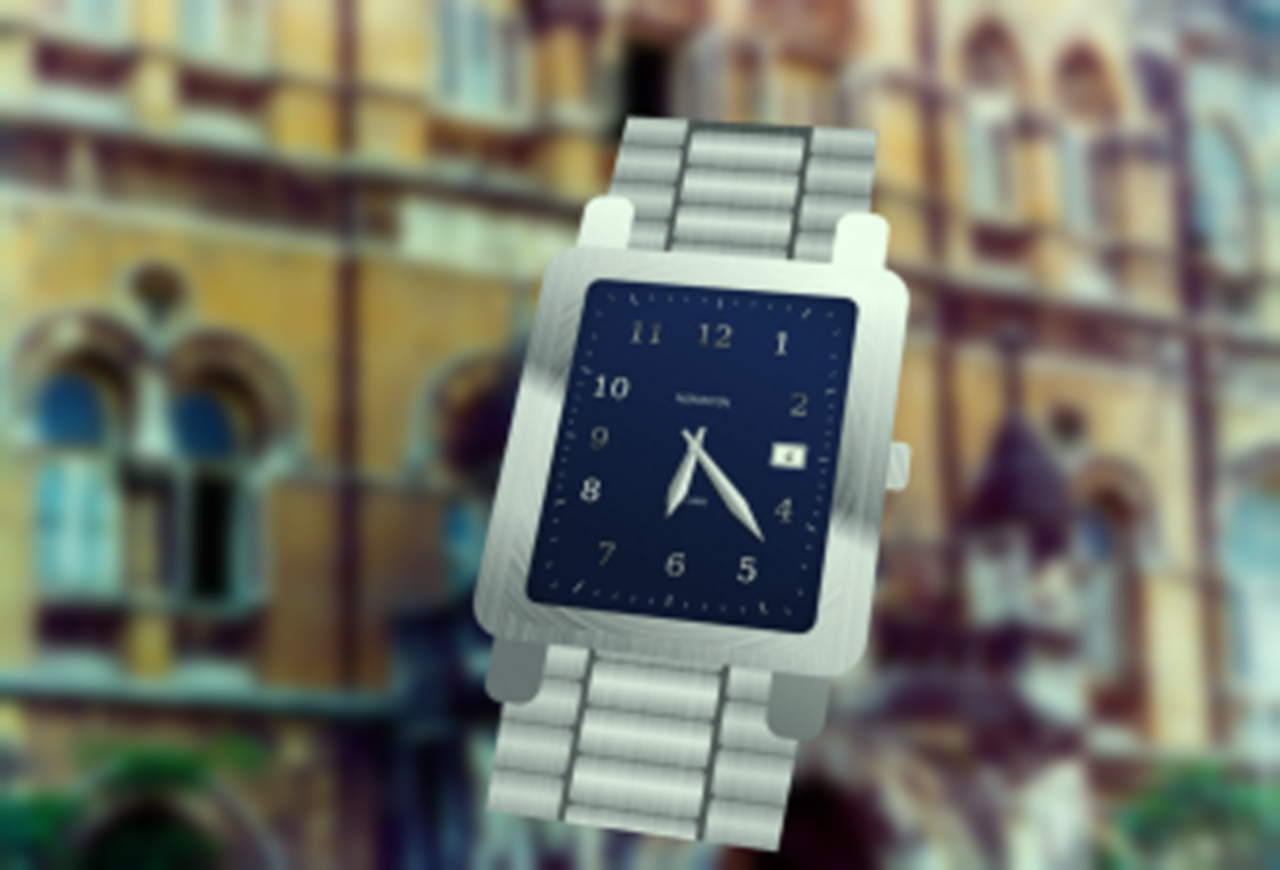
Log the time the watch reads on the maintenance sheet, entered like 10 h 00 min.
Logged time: 6 h 23 min
